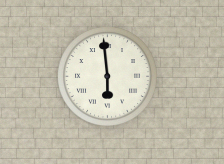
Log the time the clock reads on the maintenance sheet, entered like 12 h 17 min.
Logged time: 5 h 59 min
